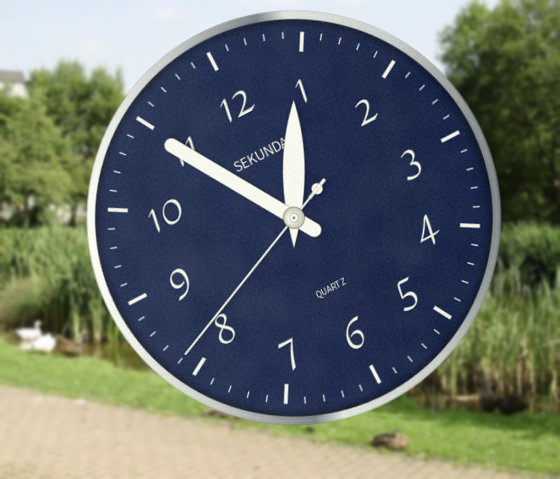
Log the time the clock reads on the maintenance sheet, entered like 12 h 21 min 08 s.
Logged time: 12 h 54 min 41 s
